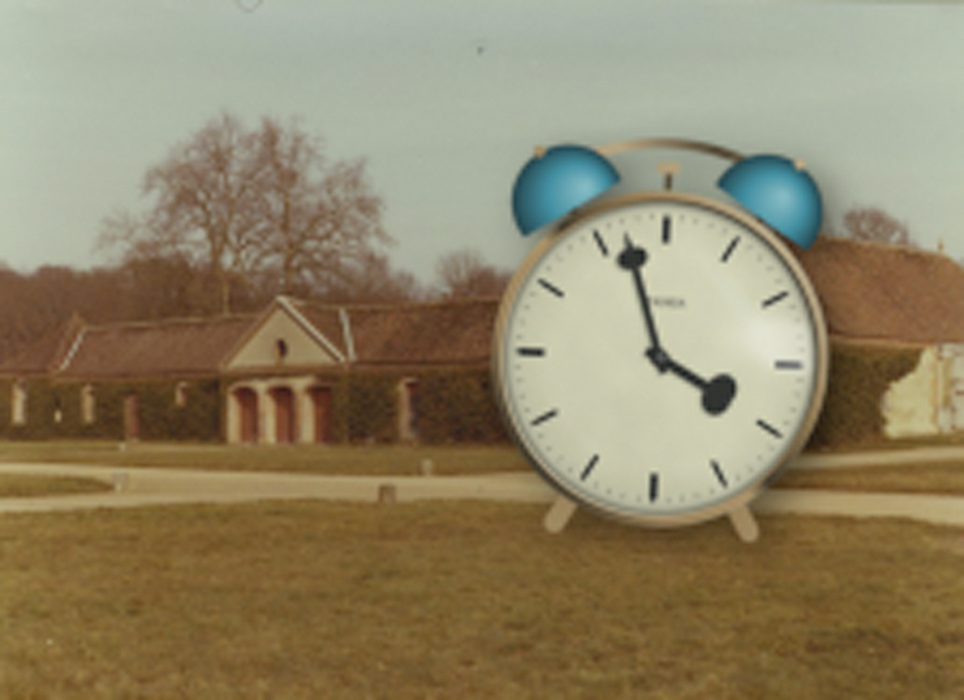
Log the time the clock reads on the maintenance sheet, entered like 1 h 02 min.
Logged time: 3 h 57 min
